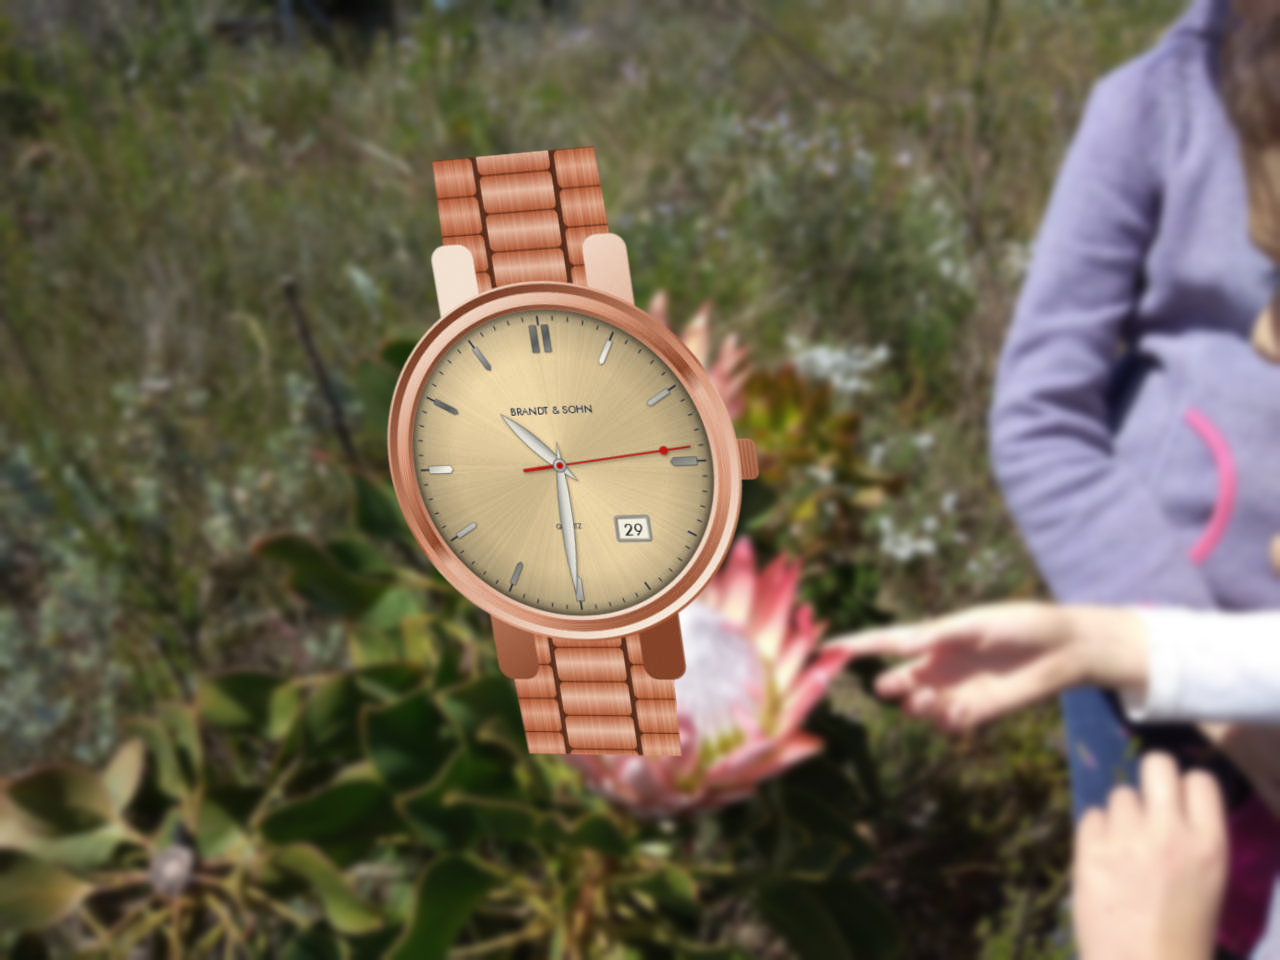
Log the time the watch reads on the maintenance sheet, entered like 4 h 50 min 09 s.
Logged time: 10 h 30 min 14 s
